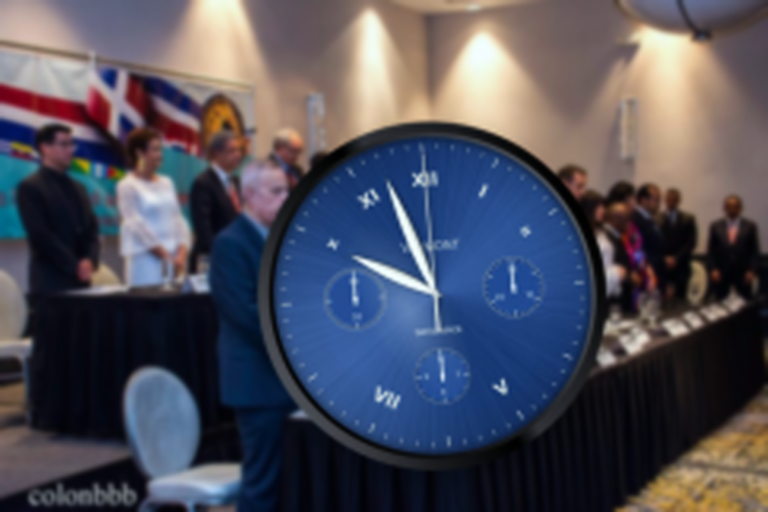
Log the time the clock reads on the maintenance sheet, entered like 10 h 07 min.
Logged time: 9 h 57 min
